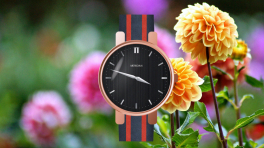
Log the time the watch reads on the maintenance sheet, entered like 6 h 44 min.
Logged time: 3 h 48 min
